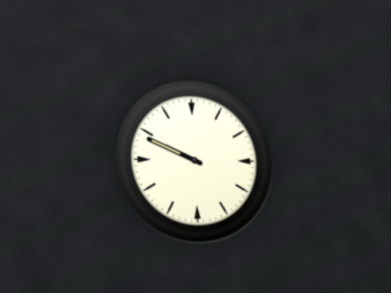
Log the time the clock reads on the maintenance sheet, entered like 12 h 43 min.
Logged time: 9 h 49 min
